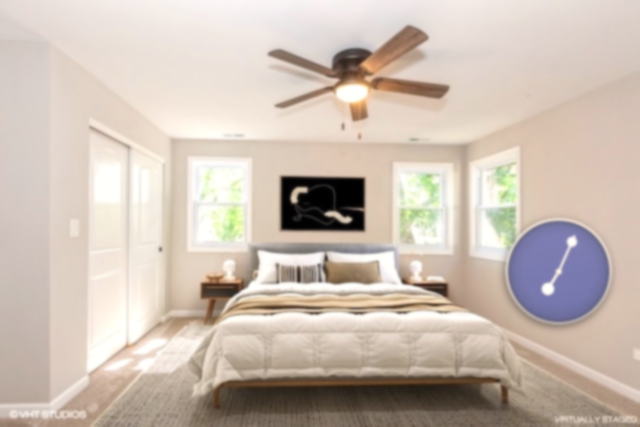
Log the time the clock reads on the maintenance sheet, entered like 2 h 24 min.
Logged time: 7 h 04 min
